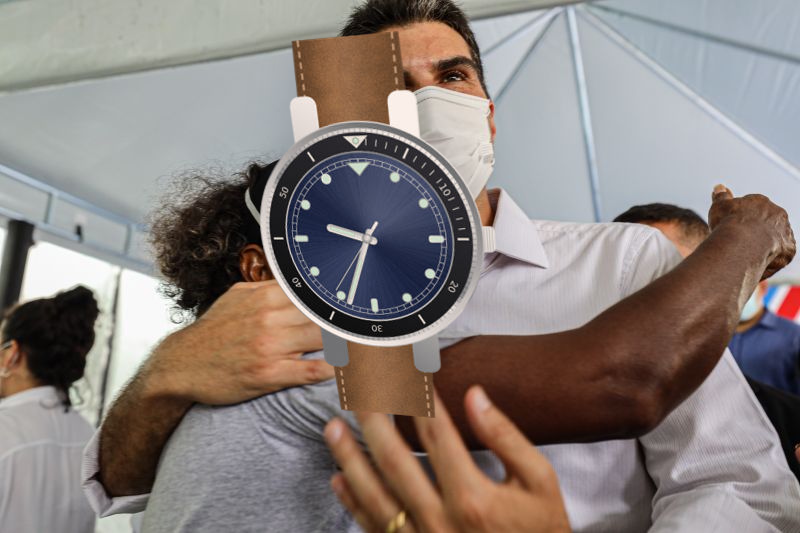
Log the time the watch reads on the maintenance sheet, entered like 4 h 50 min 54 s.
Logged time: 9 h 33 min 36 s
